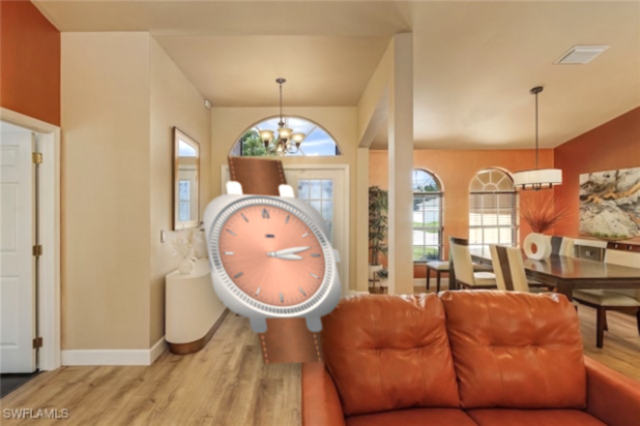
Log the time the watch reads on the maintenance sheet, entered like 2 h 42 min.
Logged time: 3 h 13 min
